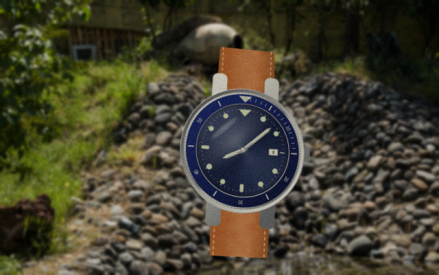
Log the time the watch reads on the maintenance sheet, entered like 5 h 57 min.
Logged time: 8 h 08 min
